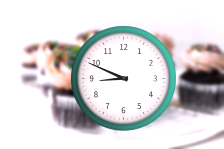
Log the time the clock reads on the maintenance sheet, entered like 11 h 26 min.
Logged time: 8 h 49 min
